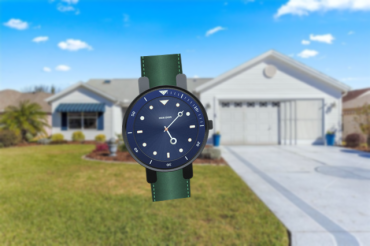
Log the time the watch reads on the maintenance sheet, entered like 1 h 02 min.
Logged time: 5 h 08 min
